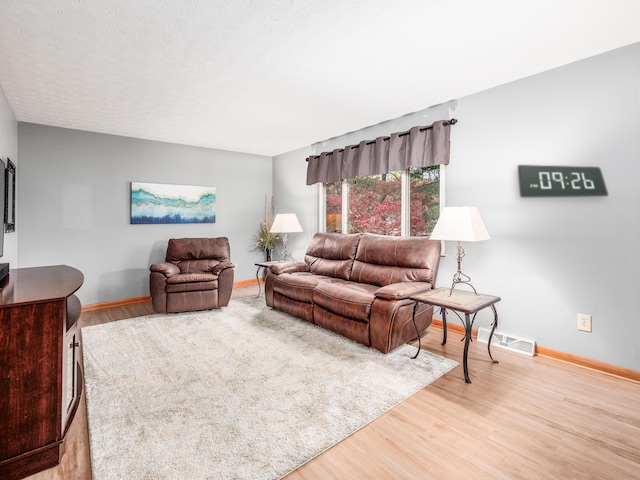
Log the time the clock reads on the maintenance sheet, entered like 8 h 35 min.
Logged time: 9 h 26 min
